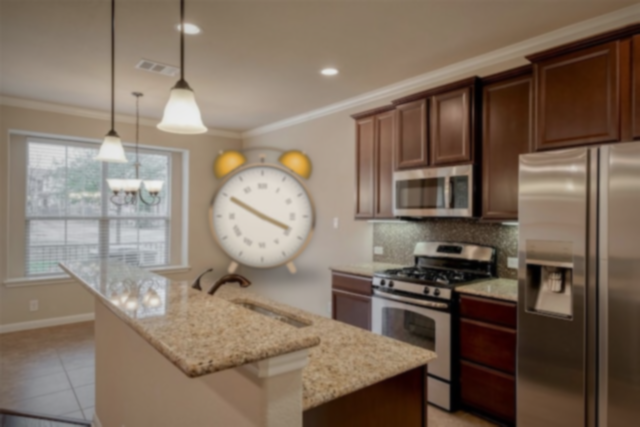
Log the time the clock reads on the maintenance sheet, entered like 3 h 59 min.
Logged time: 3 h 50 min
